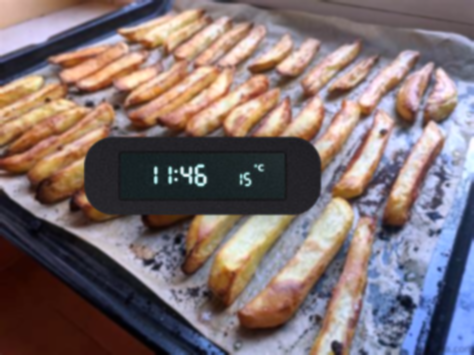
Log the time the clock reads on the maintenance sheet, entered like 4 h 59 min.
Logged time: 11 h 46 min
